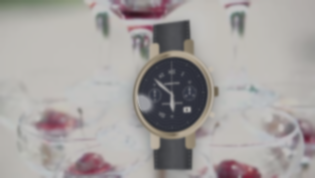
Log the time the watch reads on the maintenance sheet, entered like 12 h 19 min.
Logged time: 5 h 52 min
